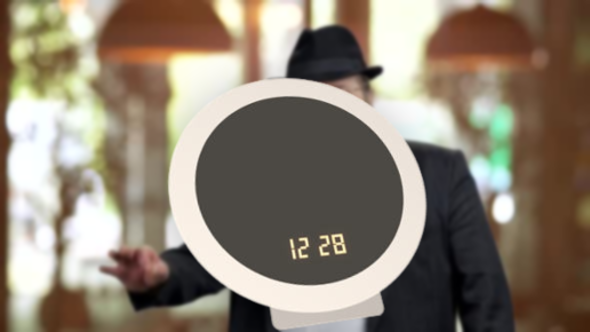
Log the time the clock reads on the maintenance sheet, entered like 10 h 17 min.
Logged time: 12 h 28 min
